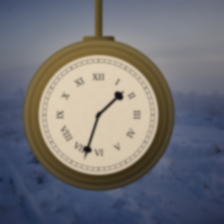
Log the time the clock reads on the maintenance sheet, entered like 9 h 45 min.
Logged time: 1 h 33 min
